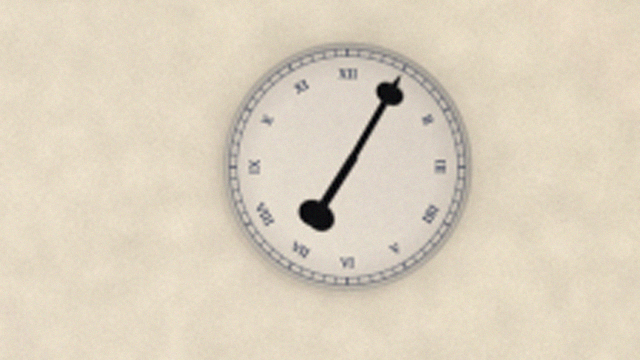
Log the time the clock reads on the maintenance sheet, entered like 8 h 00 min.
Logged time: 7 h 05 min
